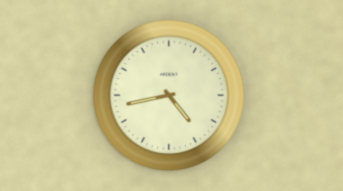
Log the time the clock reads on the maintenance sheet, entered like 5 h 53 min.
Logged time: 4 h 43 min
